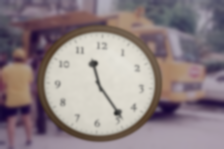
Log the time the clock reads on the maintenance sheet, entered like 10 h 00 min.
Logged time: 11 h 24 min
